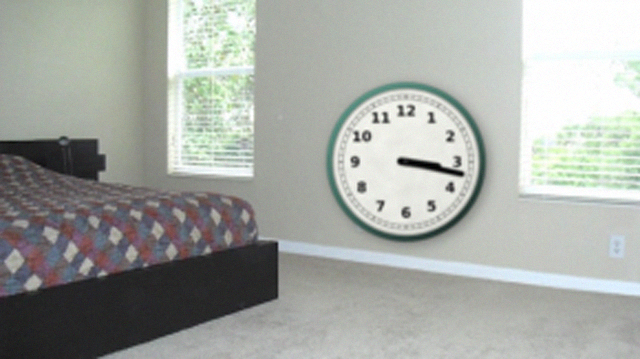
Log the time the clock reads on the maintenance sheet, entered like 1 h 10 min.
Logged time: 3 h 17 min
